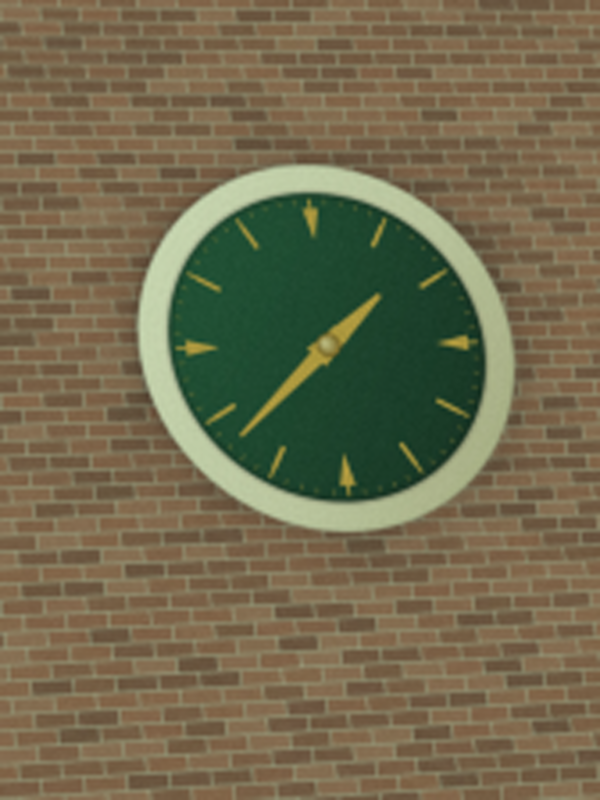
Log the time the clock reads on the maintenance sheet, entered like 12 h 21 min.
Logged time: 1 h 38 min
